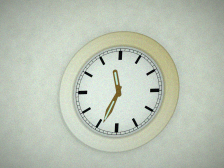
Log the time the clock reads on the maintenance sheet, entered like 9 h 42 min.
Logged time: 11 h 34 min
